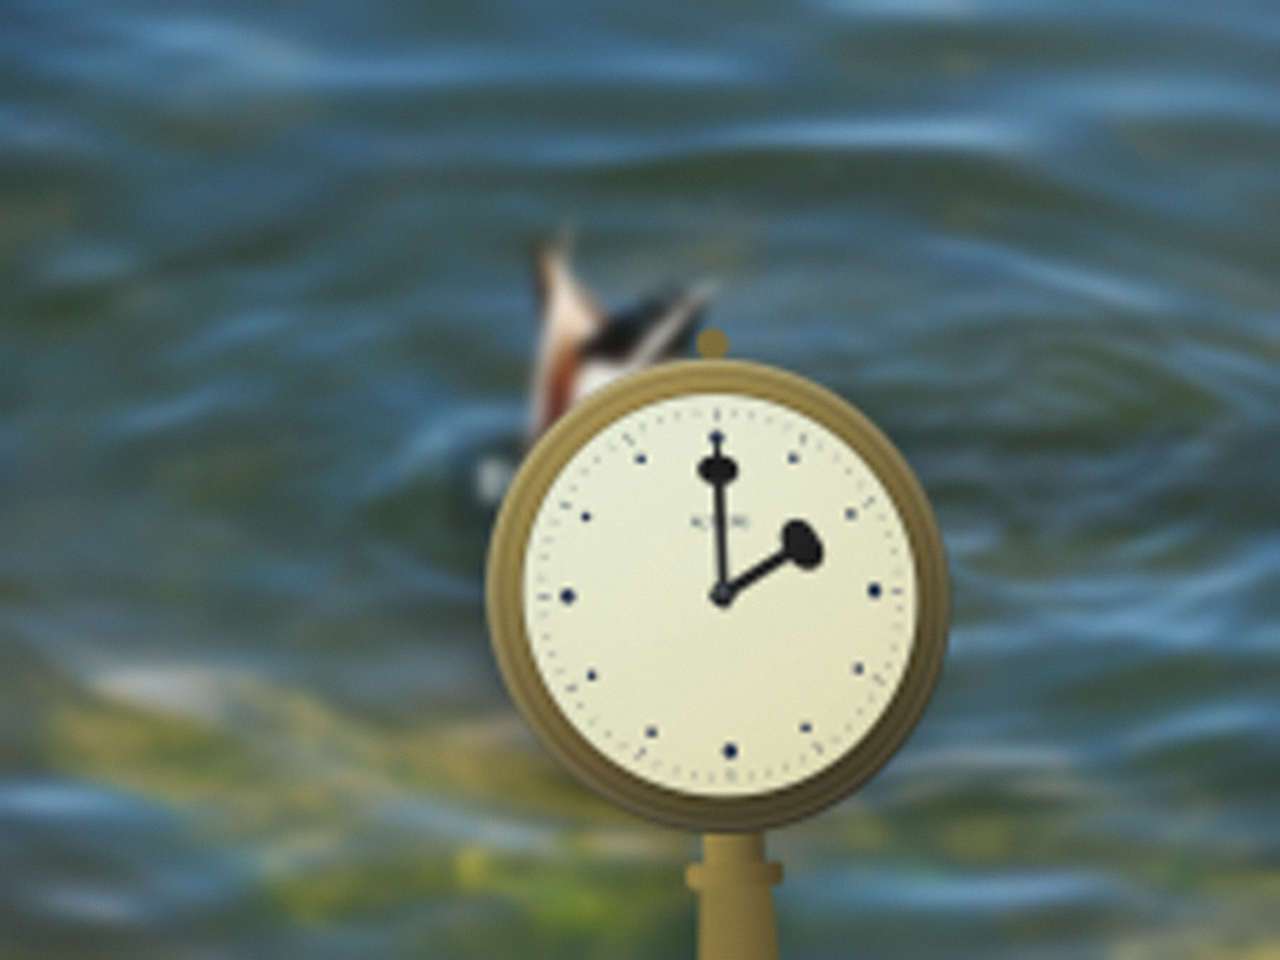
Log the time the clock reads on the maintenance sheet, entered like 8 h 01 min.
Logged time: 2 h 00 min
